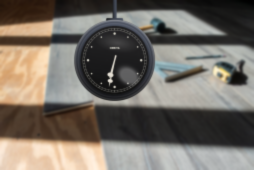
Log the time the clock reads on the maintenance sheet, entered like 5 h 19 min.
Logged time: 6 h 32 min
